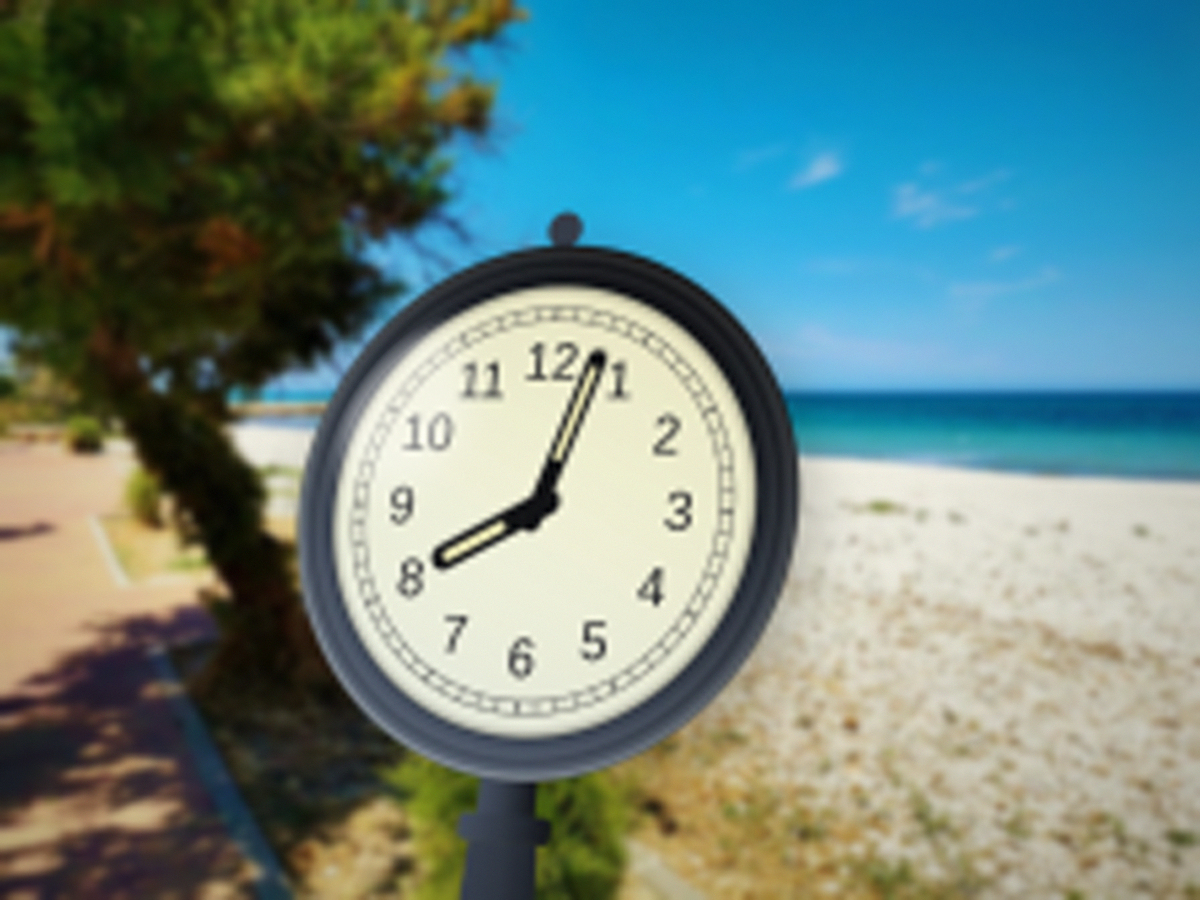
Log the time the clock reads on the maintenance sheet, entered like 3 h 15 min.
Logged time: 8 h 03 min
